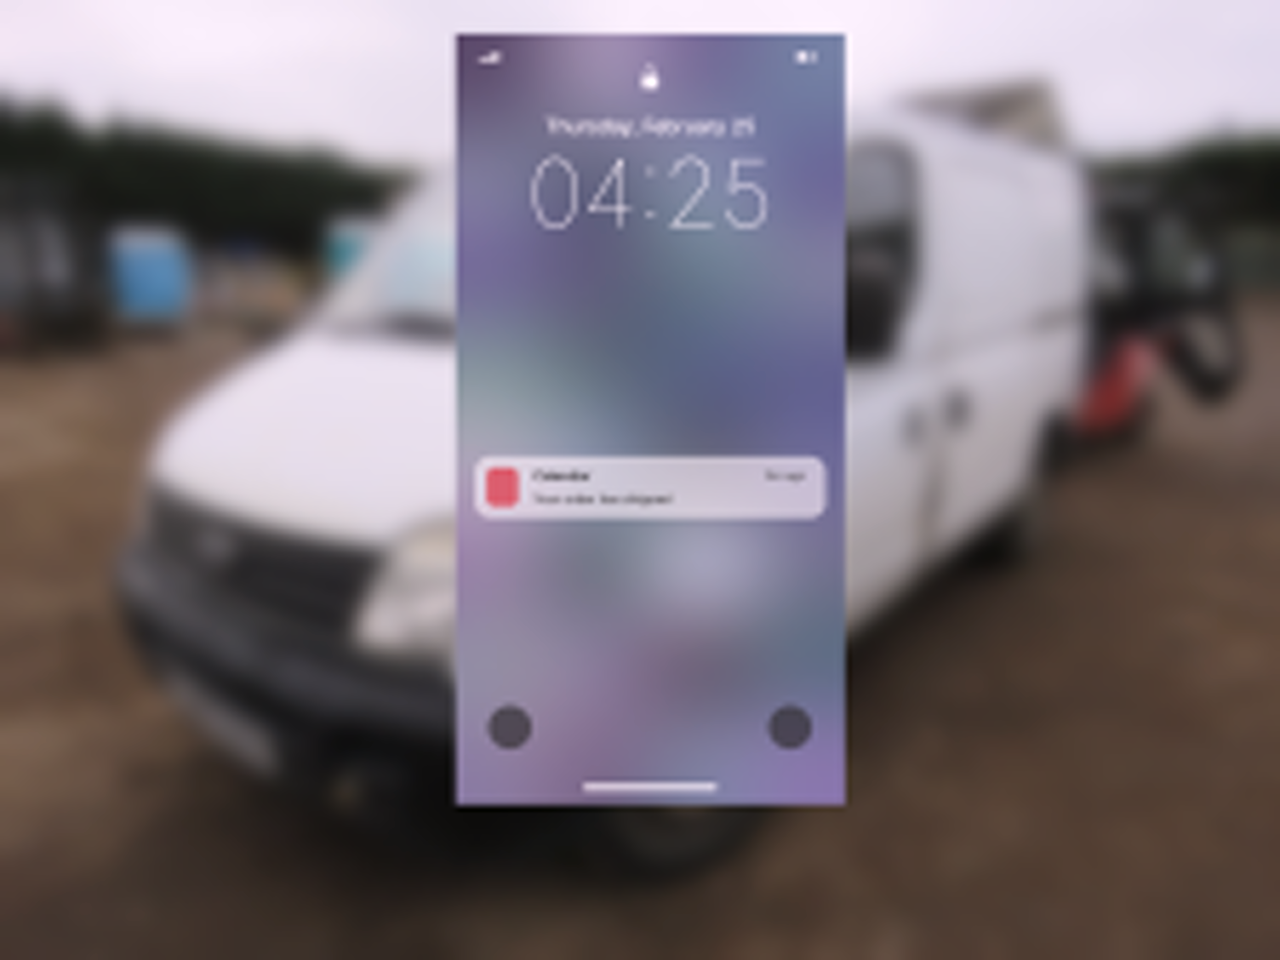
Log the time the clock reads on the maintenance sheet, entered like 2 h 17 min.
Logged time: 4 h 25 min
